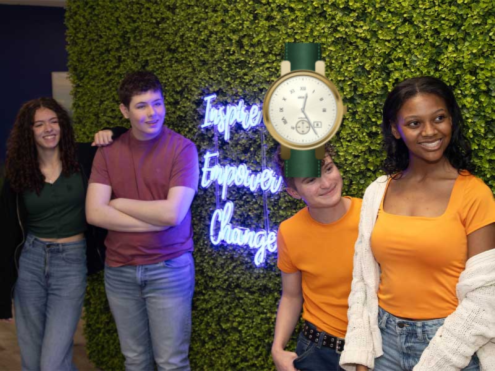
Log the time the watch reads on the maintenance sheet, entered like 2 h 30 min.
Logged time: 12 h 25 min
